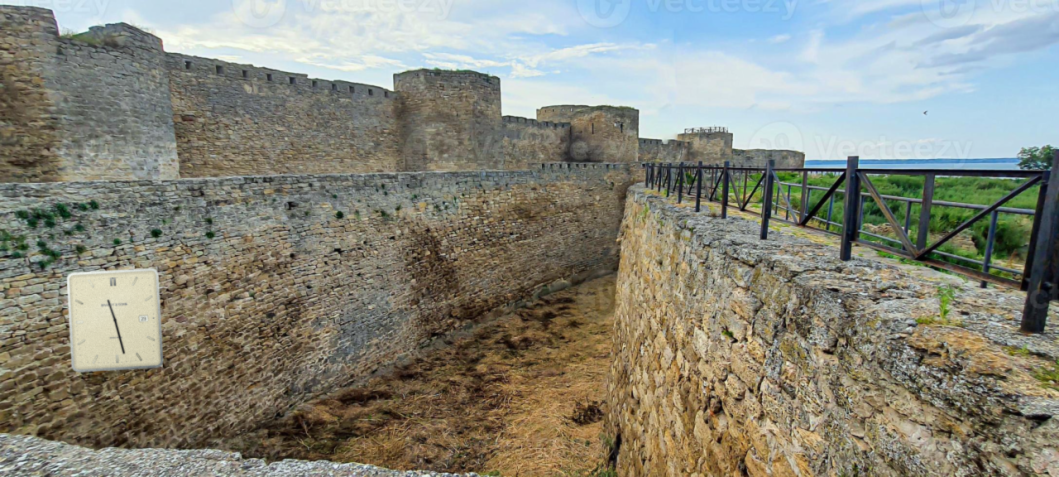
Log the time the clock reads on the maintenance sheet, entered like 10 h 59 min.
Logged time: 11 h 28 min
